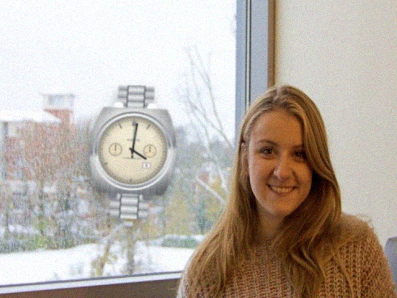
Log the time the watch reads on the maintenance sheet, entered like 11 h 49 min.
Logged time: 4 h 01 min
